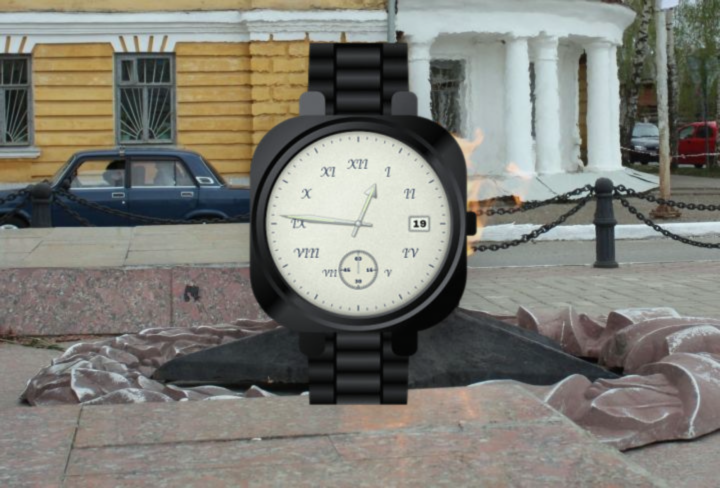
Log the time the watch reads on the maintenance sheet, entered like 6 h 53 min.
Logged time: 12 h 46 min
